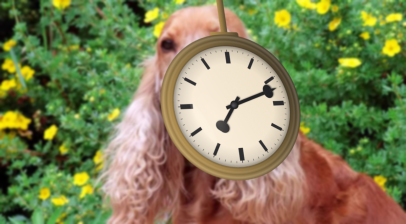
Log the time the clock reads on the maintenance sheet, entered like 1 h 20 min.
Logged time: 7 h 12 min
